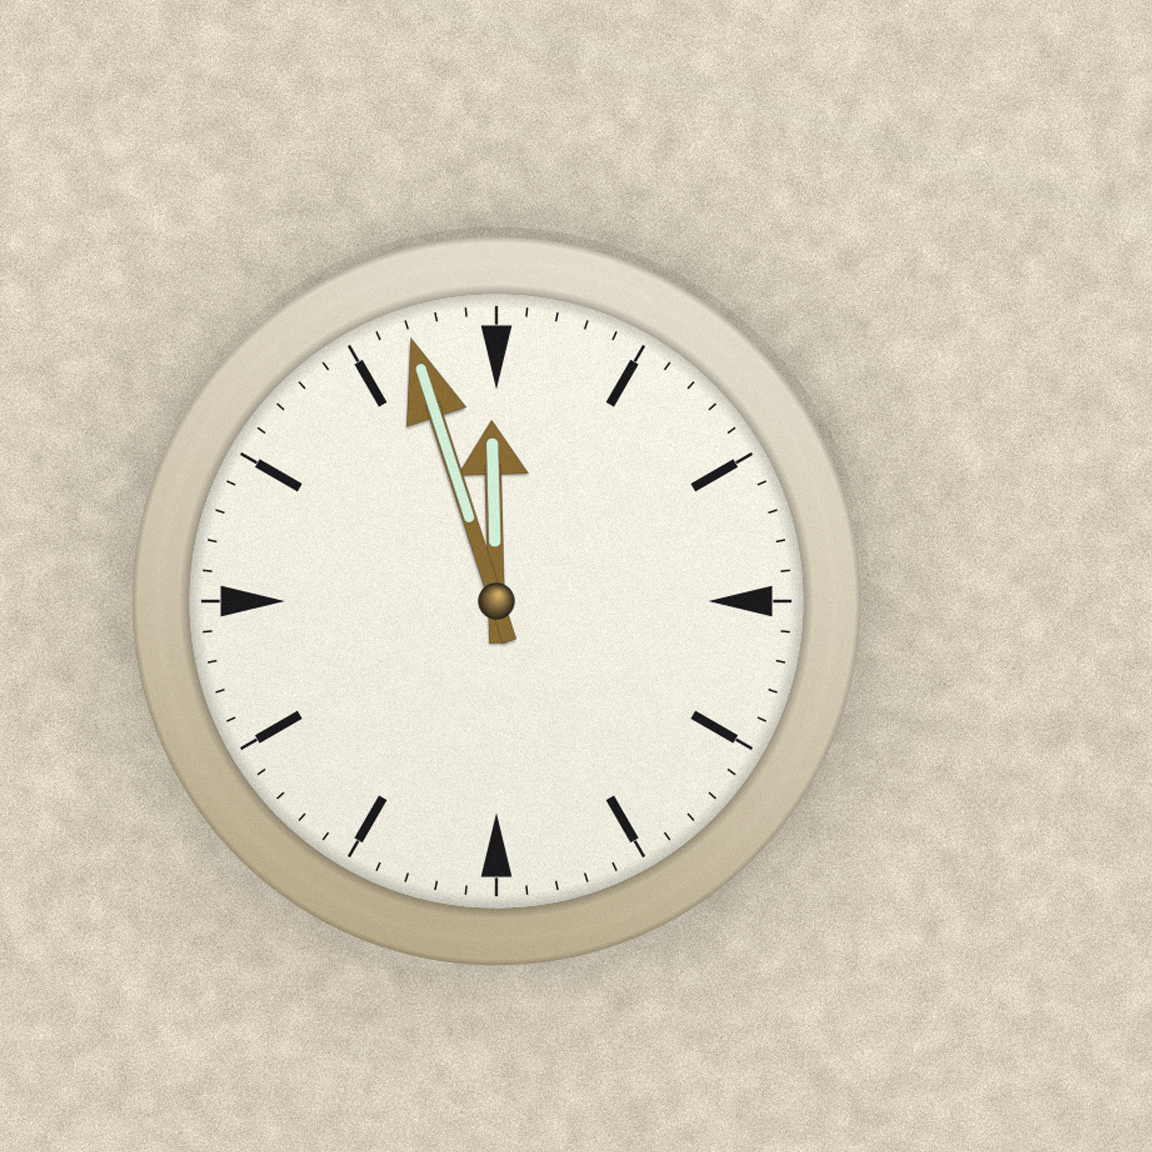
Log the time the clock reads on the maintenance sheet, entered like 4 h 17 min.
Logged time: 11 h 57 min
